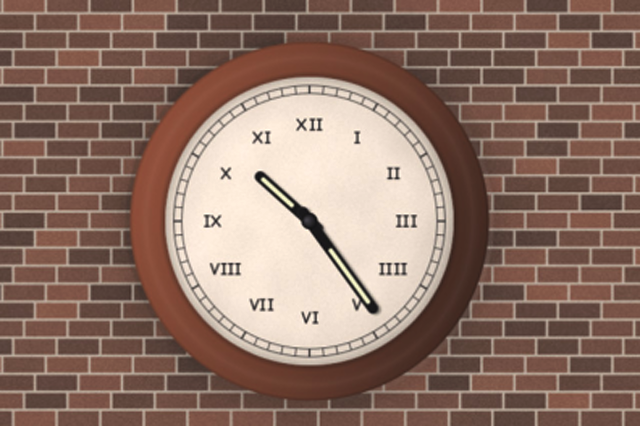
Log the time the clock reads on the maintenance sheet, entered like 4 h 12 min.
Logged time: 10 h 24 min
